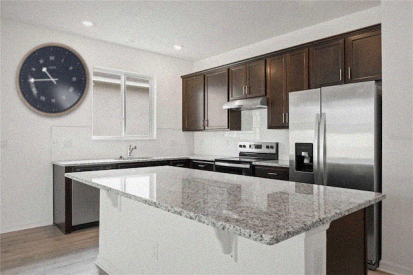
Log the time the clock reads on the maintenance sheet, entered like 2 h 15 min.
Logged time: 10 h 45 min
